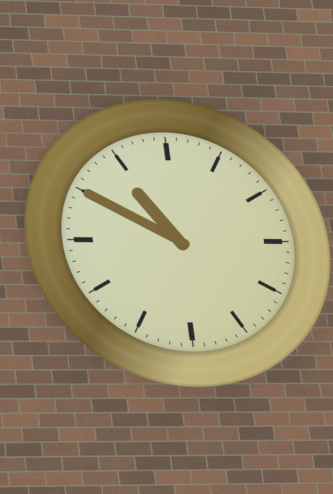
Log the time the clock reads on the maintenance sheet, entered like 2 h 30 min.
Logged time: 10 h 50 min
